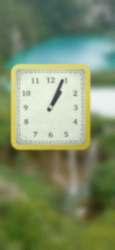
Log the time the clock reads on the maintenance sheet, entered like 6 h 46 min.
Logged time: 1 h 04 min
